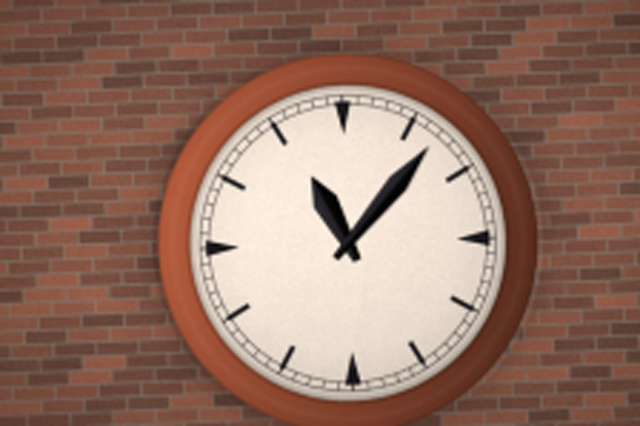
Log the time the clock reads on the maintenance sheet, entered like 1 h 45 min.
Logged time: 11 h 07 min
